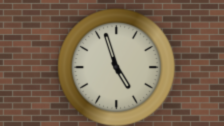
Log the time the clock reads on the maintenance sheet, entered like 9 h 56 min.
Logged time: 4 h 57 min
